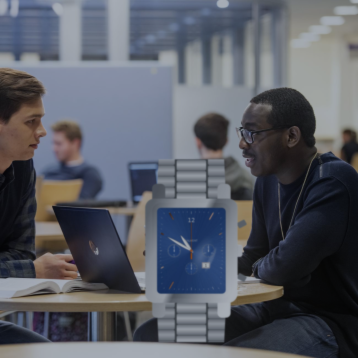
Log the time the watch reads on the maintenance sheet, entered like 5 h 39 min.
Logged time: 10 h 50 min
